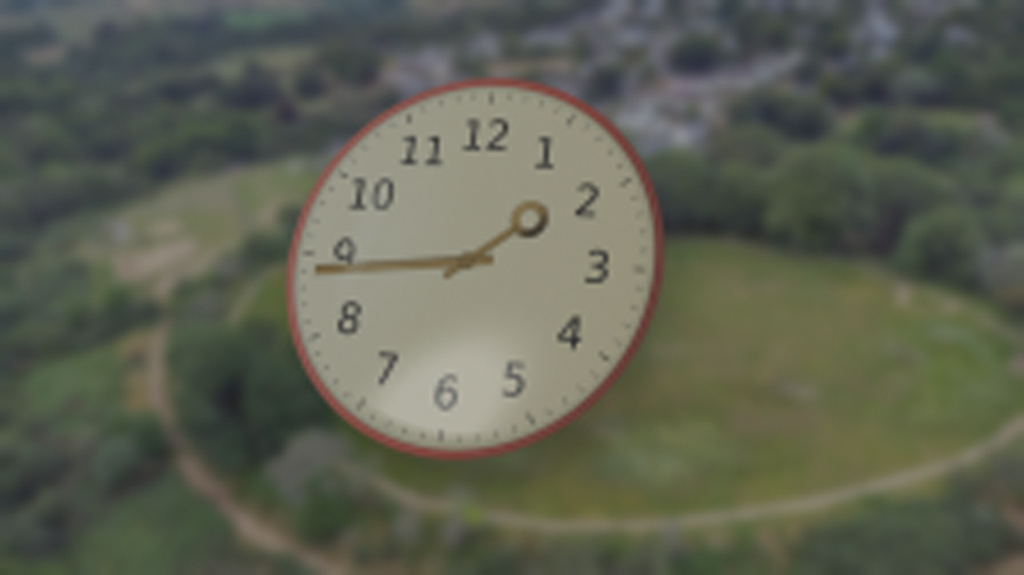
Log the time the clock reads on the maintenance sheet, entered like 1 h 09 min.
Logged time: 1 h 44 min
